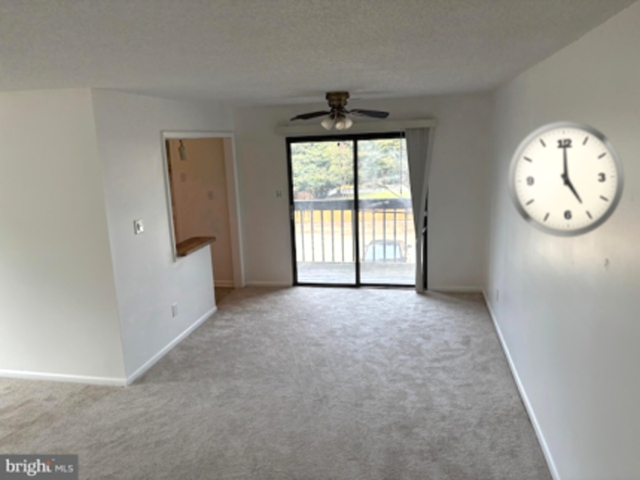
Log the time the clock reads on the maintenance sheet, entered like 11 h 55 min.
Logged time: 5 h 00 min
